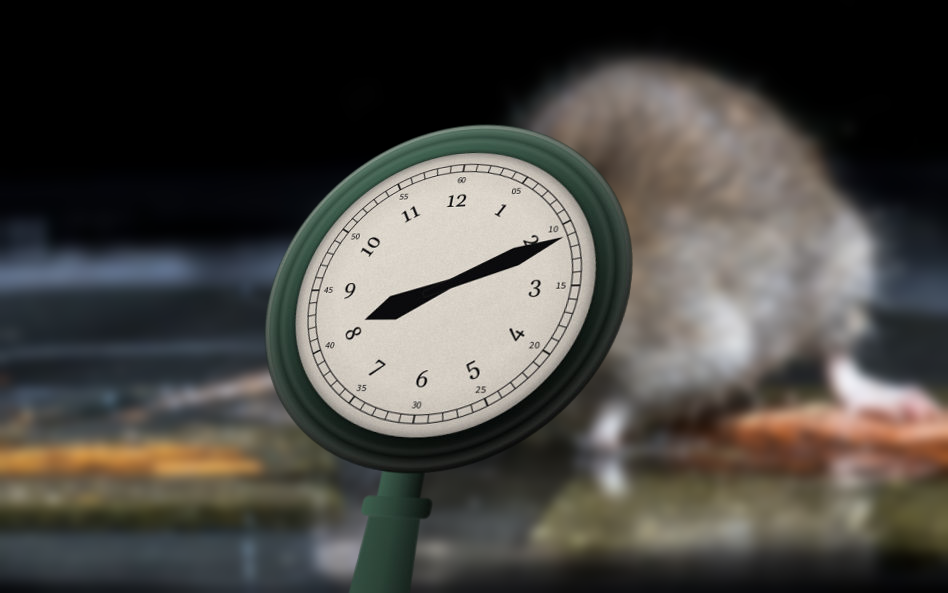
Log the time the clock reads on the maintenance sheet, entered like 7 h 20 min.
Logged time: 8 h 11 min
